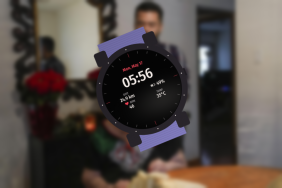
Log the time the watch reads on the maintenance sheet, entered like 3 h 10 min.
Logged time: 5 h 56 min
